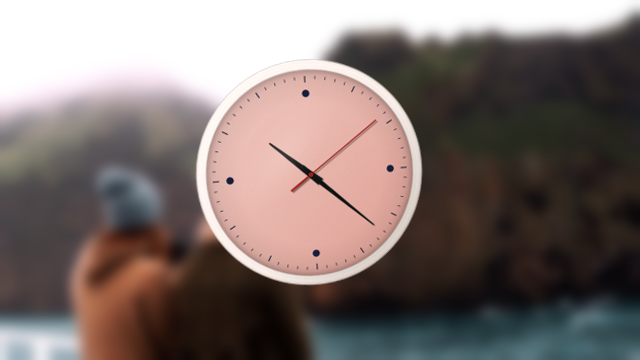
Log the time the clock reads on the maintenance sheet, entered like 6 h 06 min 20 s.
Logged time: 10 h 22 min 09 s
